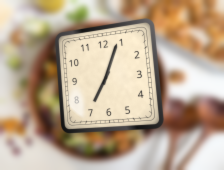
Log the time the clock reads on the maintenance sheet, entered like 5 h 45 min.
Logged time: 7 h 04 min
